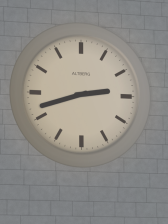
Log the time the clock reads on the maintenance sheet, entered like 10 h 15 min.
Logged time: 2 h 42 min
